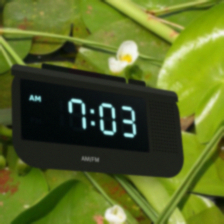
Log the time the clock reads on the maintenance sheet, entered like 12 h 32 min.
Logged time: 7 h 03 min
